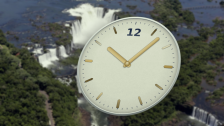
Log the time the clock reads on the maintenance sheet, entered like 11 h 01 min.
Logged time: 10 h 07 min
